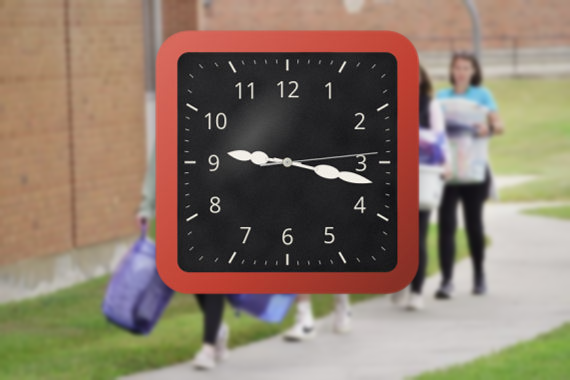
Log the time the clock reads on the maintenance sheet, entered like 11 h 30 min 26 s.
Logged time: 9 h 17 min 14 s
